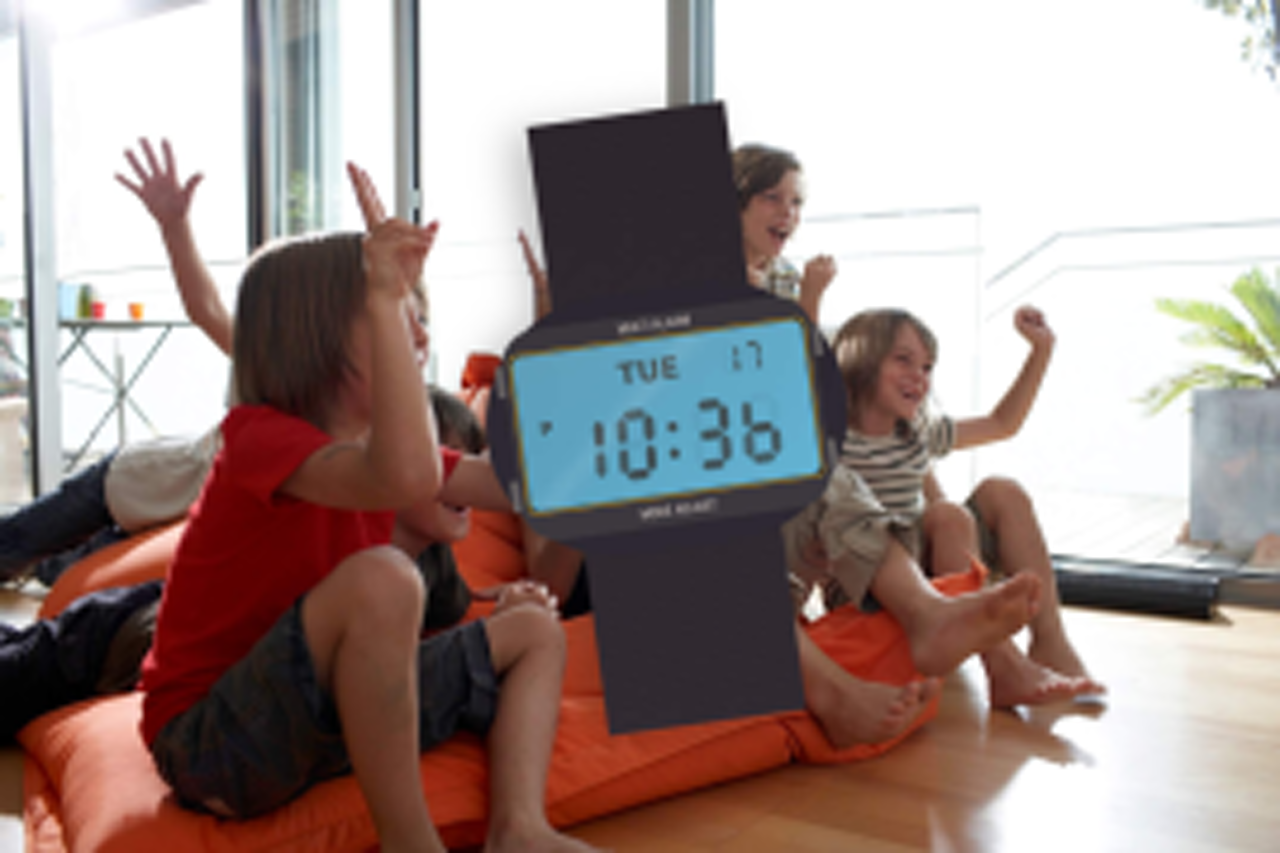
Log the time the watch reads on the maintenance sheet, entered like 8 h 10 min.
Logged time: 10 h 36 min
